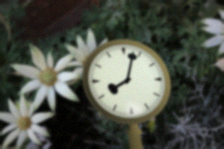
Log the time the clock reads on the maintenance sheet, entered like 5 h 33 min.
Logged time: 8 h 03 min
